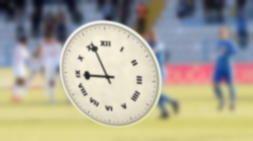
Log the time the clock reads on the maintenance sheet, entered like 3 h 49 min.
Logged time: 8 h 56 min
